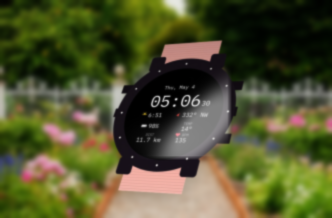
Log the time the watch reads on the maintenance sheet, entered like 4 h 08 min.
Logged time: 5 h 06 min
